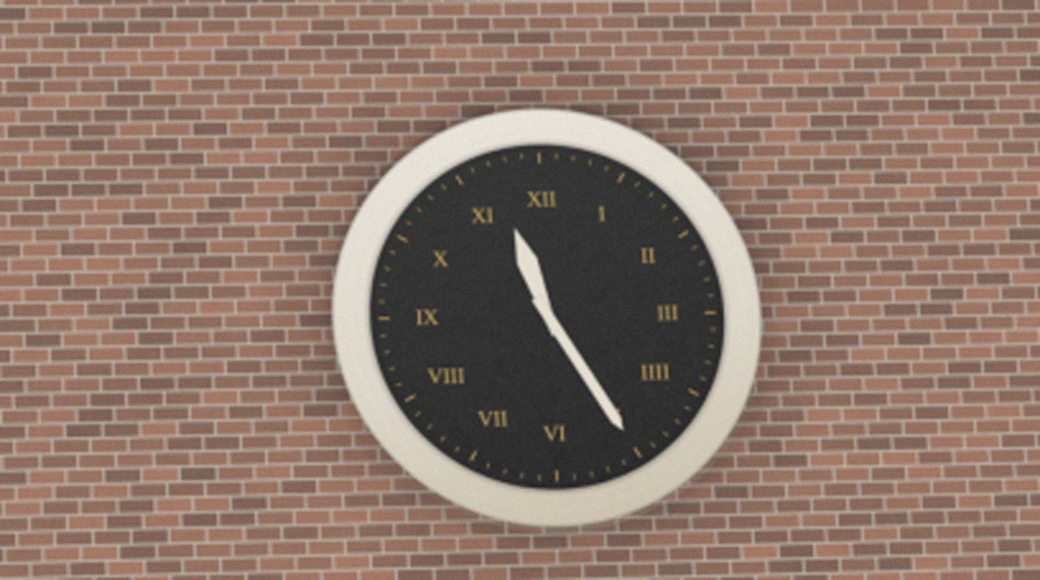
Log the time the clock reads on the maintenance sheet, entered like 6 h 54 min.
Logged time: 11 h 25 min
